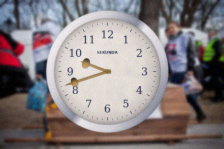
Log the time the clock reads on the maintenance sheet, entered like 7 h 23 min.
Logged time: 9 h 42 min
